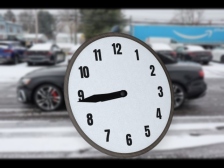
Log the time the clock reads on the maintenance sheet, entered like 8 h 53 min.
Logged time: 8 h 44 min
